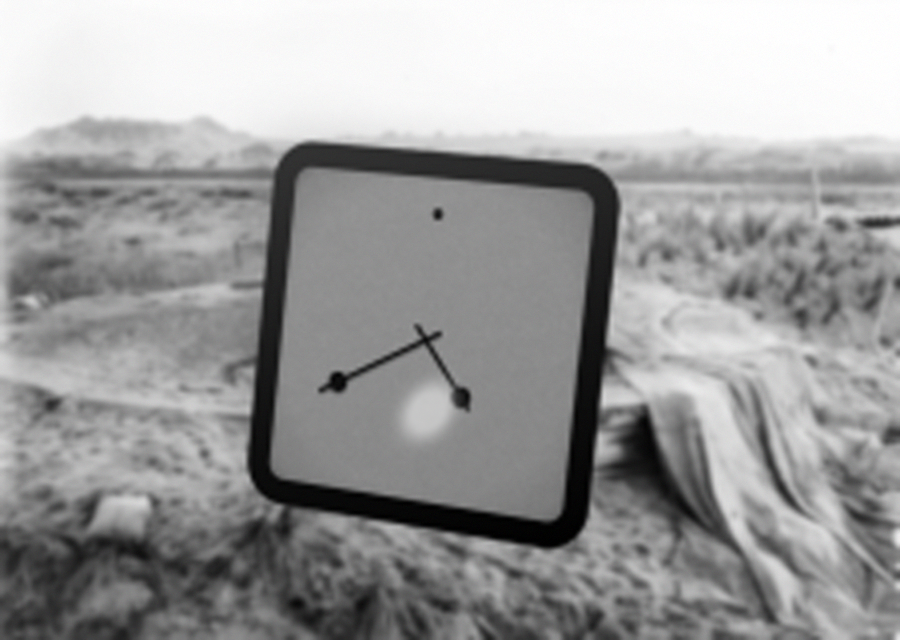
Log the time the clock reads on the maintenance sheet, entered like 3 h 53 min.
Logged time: 4 h 40 min
